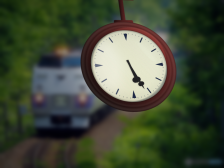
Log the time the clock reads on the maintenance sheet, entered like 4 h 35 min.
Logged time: 5 h 26 min
